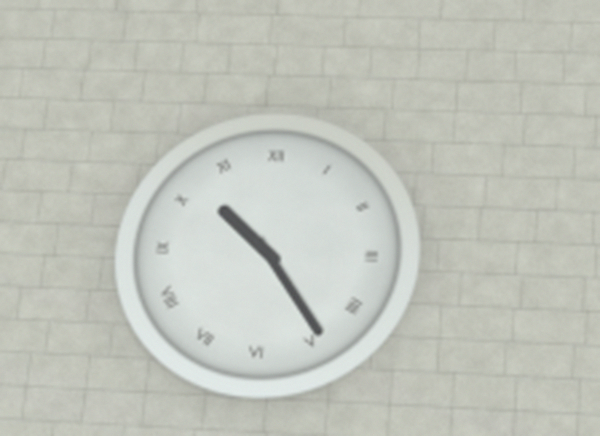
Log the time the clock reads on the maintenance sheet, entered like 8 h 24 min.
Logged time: 10 h 24 min
